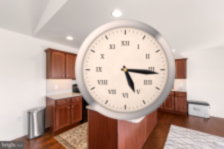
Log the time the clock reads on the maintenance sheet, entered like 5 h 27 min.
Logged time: 5 h 16 min
